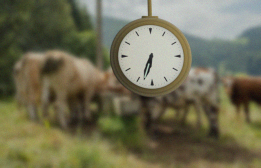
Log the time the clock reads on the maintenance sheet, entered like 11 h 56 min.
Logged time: 6 h 33 min
